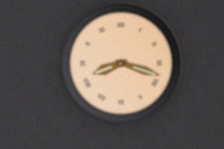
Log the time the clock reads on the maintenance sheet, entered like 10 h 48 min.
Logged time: 8 h 18 min
